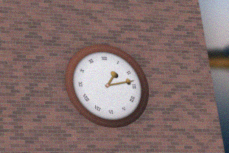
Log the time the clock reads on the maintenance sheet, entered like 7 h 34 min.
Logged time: 1 h 13 min
